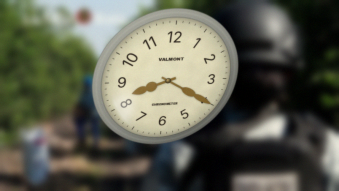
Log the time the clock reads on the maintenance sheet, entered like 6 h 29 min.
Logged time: 8 h 20 min
